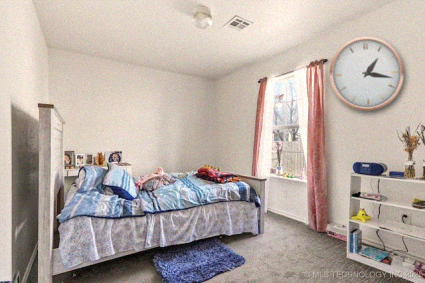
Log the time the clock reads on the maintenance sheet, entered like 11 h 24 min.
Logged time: 1 h 17 min
